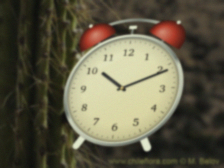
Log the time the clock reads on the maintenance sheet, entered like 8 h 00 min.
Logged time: 10 h 11 min
